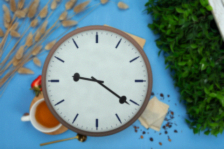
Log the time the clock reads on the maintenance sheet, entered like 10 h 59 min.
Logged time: 9 h 21 min
